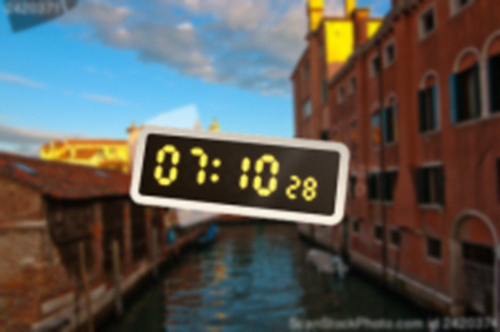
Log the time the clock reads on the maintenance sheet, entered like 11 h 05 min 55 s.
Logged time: 7 h 10 min 28 s
